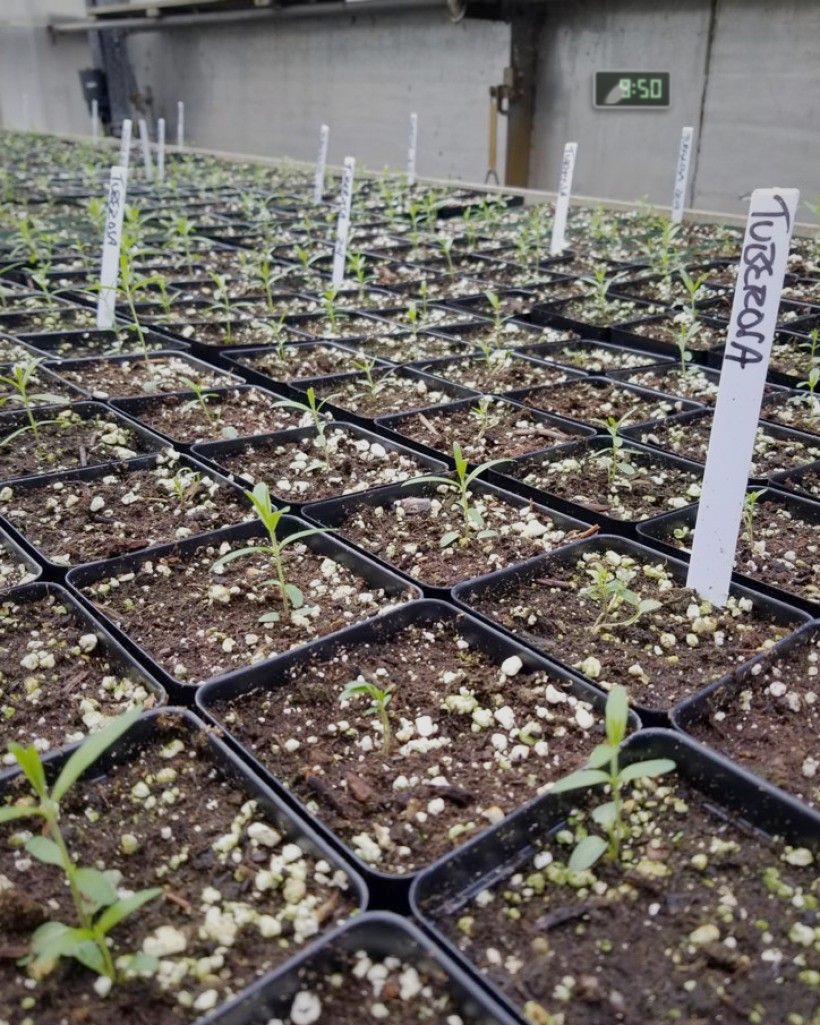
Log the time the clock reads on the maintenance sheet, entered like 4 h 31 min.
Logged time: 9 h 50 min
